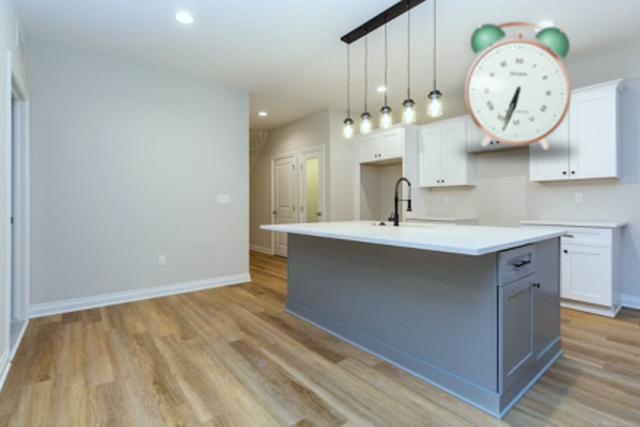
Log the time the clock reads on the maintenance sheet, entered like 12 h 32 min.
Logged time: 6 h 33 min
